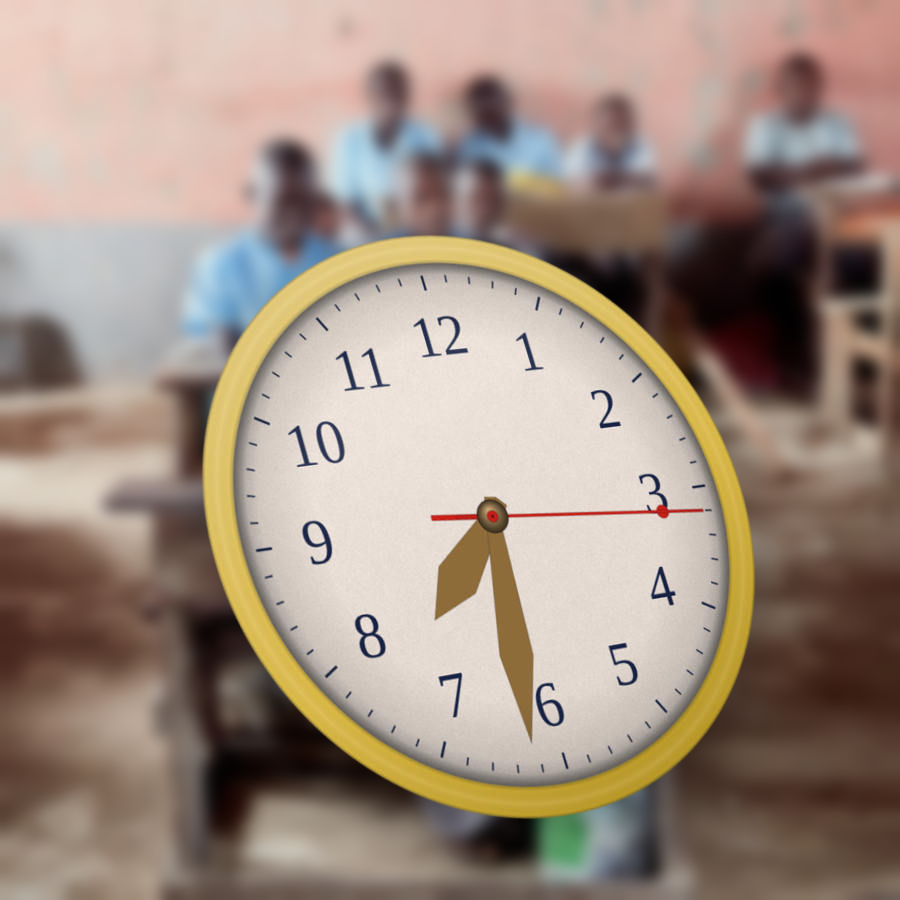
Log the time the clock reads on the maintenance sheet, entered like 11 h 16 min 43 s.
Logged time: 7 h 31 min 16 s
